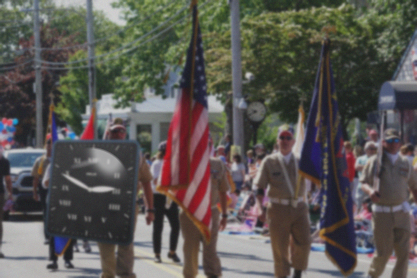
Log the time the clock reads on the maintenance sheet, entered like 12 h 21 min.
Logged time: 2 h 49 min
